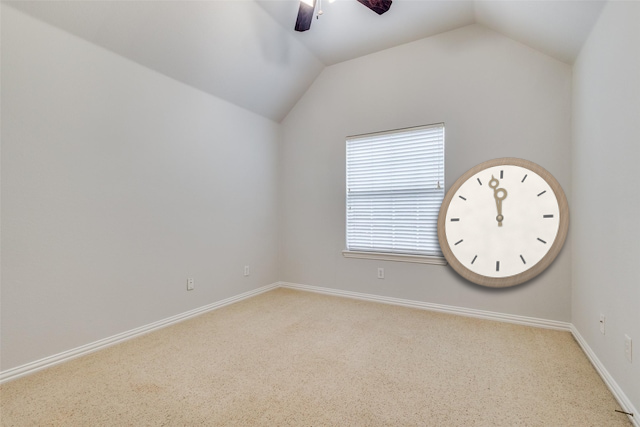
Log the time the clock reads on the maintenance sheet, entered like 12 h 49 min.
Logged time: 11 h 58 min
